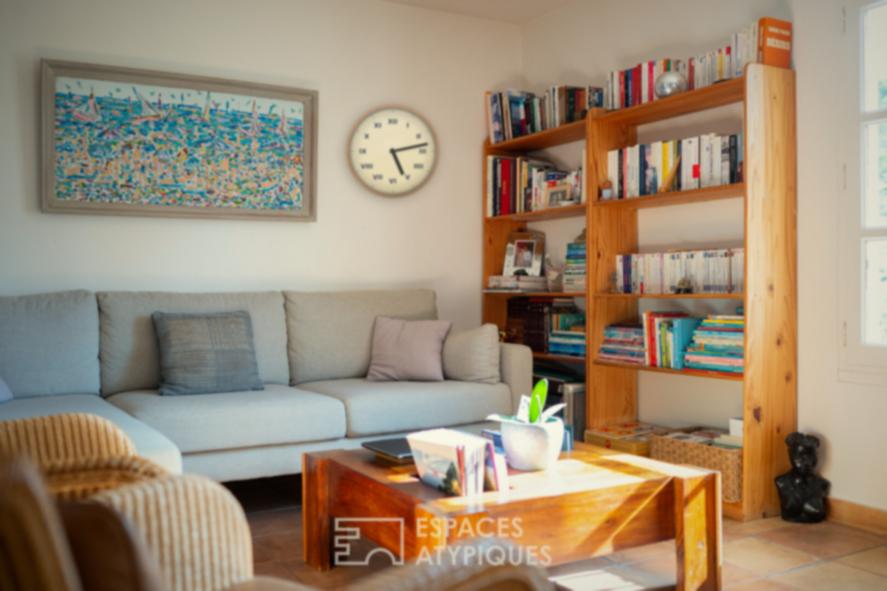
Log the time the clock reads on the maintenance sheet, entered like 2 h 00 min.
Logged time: 5 h 13 min
